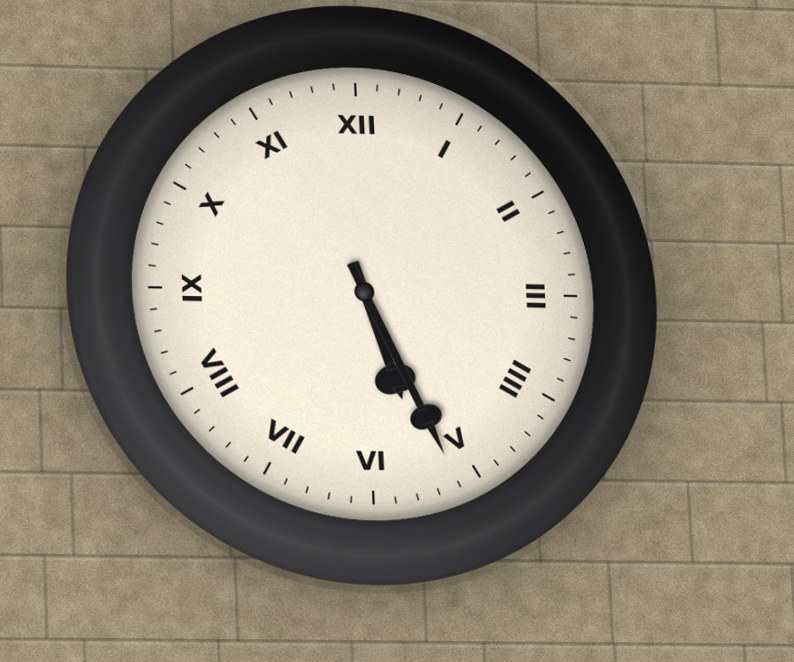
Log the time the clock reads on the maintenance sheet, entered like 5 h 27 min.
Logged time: 5 h 26 min
